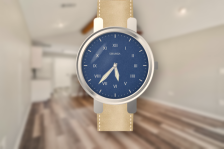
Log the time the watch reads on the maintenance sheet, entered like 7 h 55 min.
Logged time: 5 h 37 min
